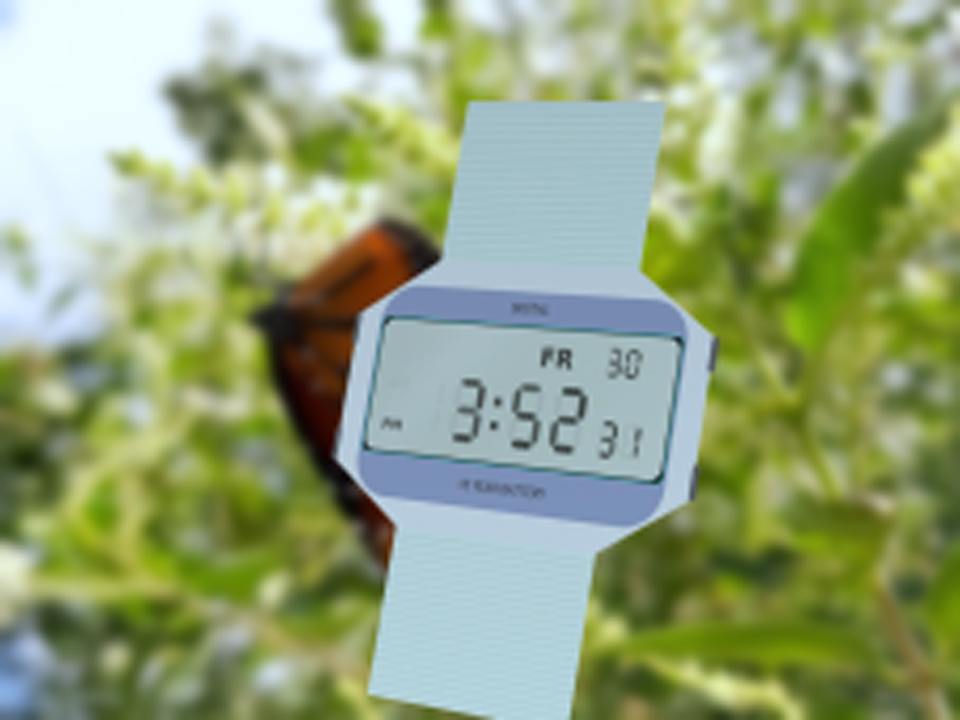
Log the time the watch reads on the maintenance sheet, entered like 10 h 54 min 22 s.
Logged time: 3 h 52 min 31 s
